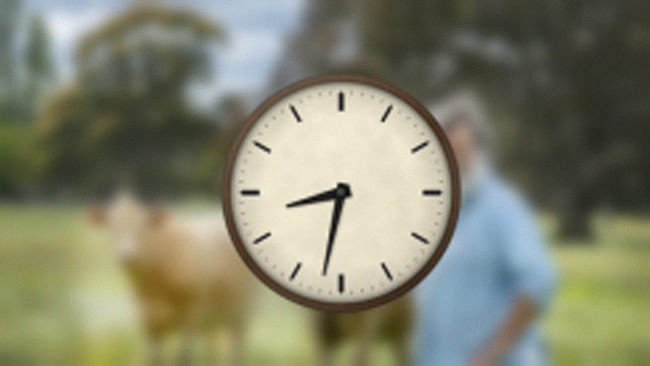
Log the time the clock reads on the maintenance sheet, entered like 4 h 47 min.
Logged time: 8 h 32 min
